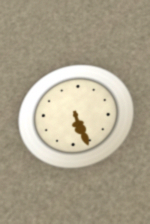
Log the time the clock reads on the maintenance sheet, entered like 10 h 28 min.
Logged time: 5 h 26 min
